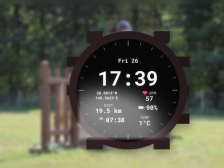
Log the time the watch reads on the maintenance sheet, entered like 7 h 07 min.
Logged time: 17 h 39 min
